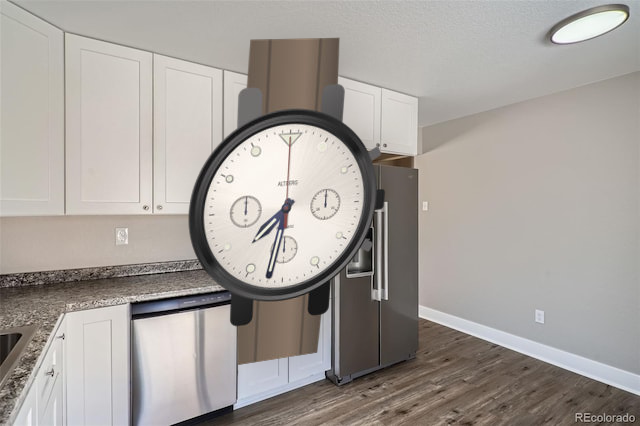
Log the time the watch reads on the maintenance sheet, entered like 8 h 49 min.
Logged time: 7 h 32 min
